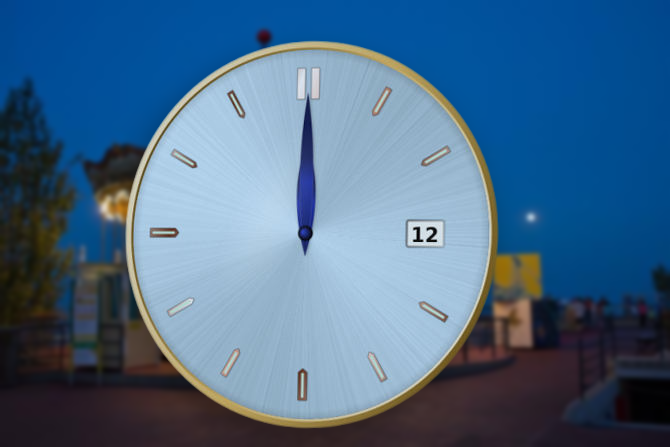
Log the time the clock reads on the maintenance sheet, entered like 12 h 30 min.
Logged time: 12 h 00 min
